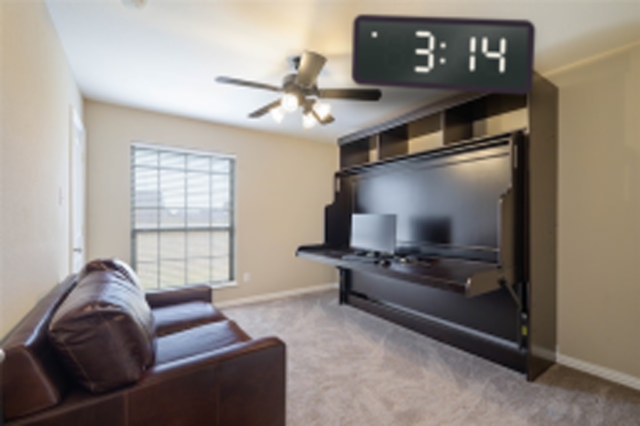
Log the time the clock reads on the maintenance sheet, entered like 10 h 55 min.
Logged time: 3 h 14 min
